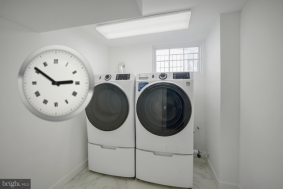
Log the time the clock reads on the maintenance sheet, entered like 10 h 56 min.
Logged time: 2 h 51 min
